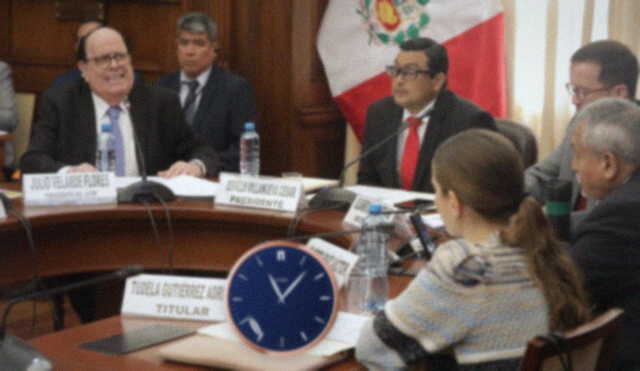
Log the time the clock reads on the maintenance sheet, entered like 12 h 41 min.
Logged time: 11 h 07 min
